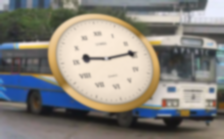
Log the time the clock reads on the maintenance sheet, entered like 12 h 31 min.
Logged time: 9 h 14 min
